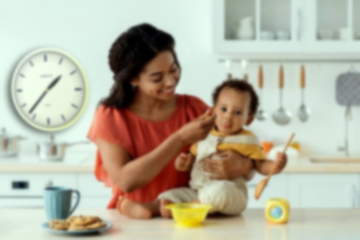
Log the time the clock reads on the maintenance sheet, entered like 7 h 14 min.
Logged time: 1 h 37 min
